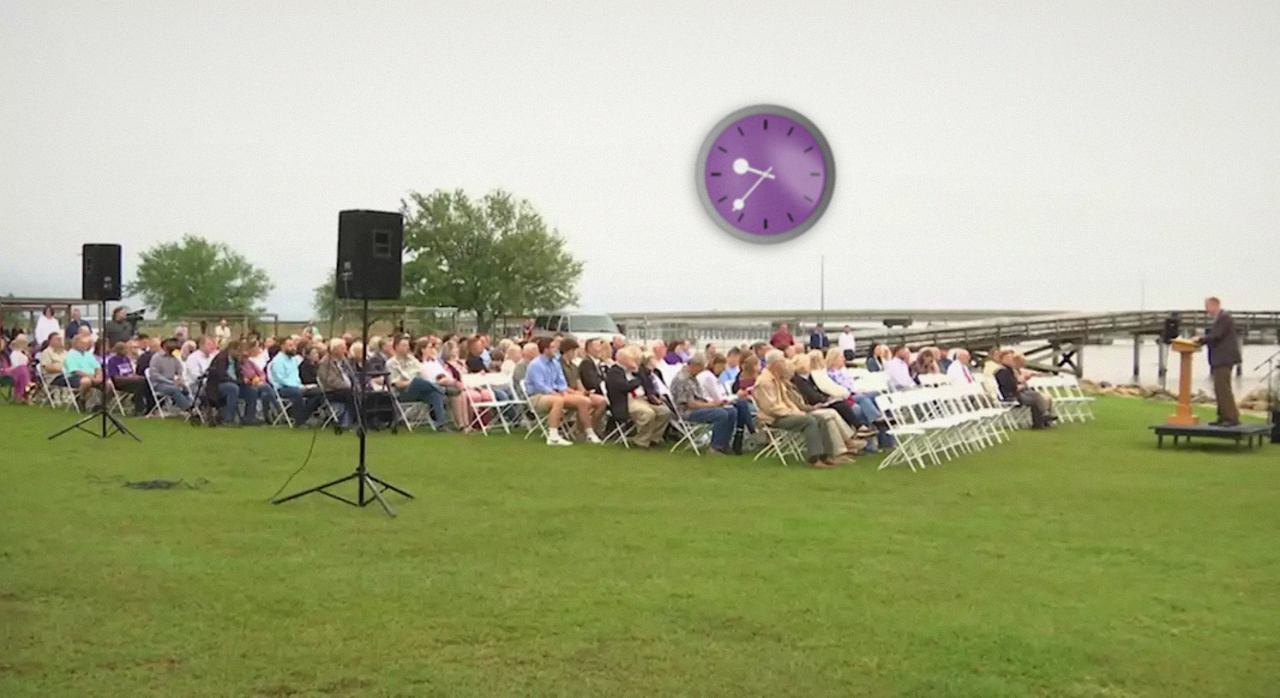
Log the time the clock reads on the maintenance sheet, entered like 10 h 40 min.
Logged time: 9 h 37 min
